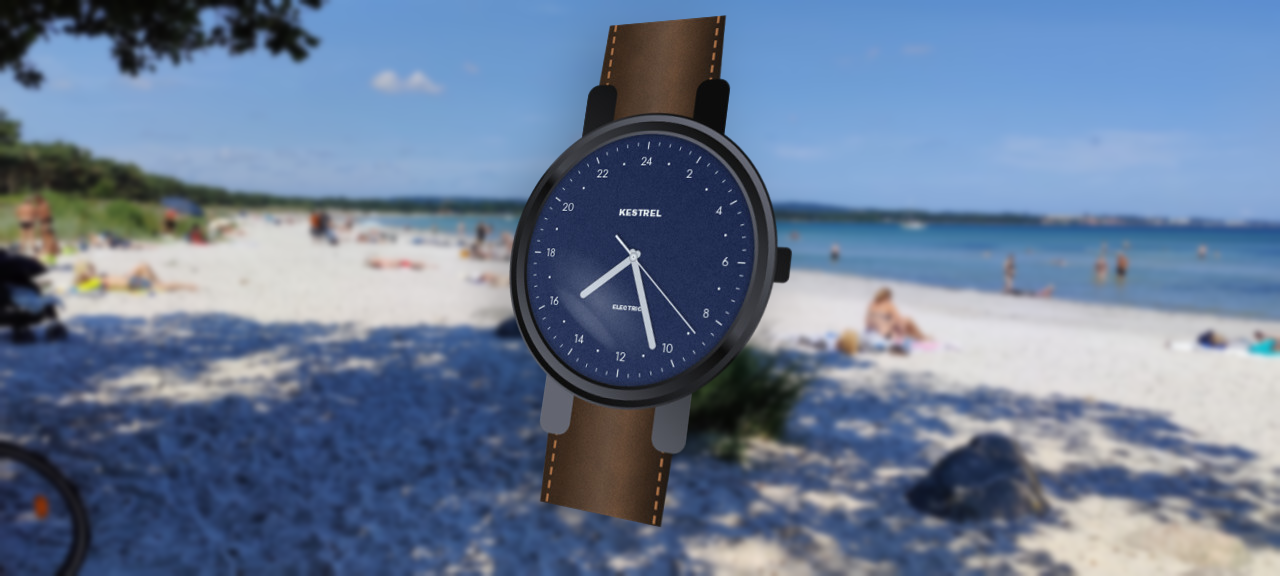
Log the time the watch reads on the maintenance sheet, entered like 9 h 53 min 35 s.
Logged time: 15 h 26 min 22 s
